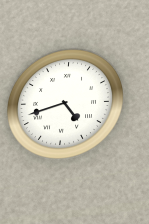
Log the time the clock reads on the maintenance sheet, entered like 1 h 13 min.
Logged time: 4 h 42 min
